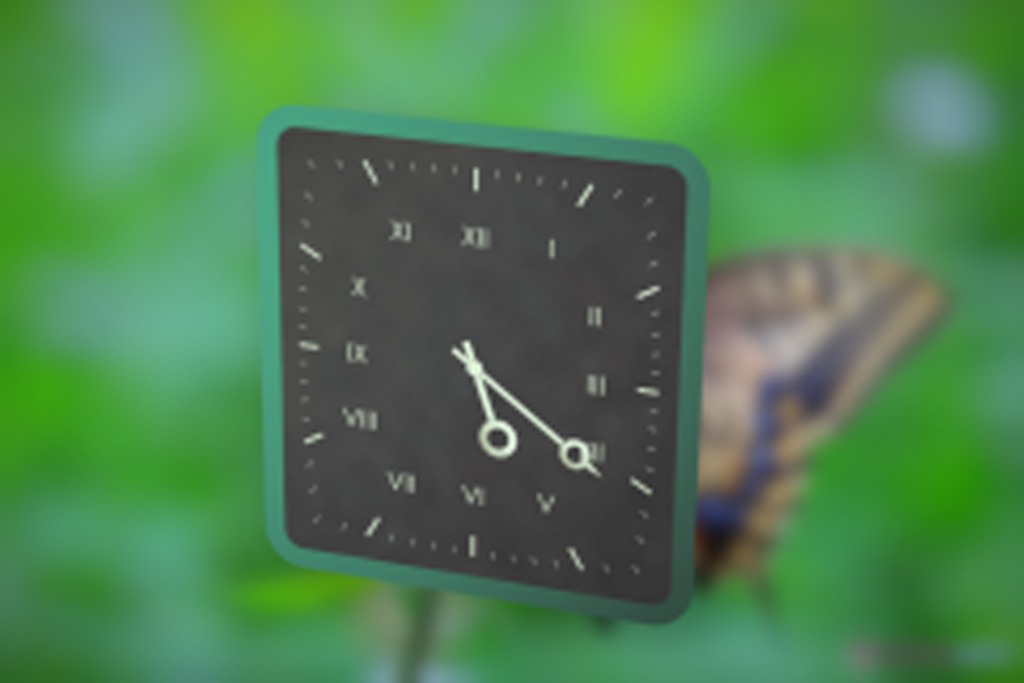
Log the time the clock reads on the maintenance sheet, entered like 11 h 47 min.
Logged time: 5 h 21 min
